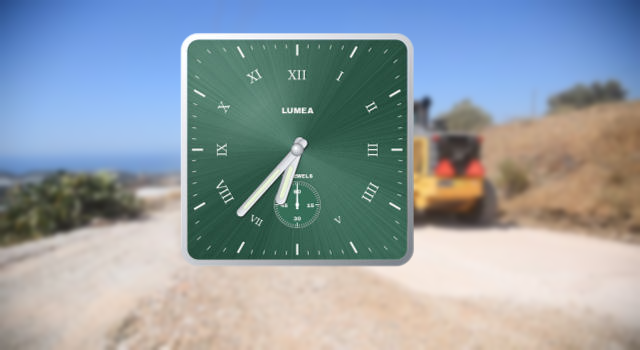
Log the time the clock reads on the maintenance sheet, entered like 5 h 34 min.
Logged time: 6 h 37 min
